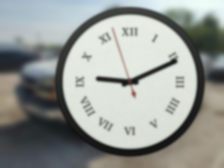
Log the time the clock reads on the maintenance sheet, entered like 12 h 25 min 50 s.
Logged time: 9 h 10 min 57 s
